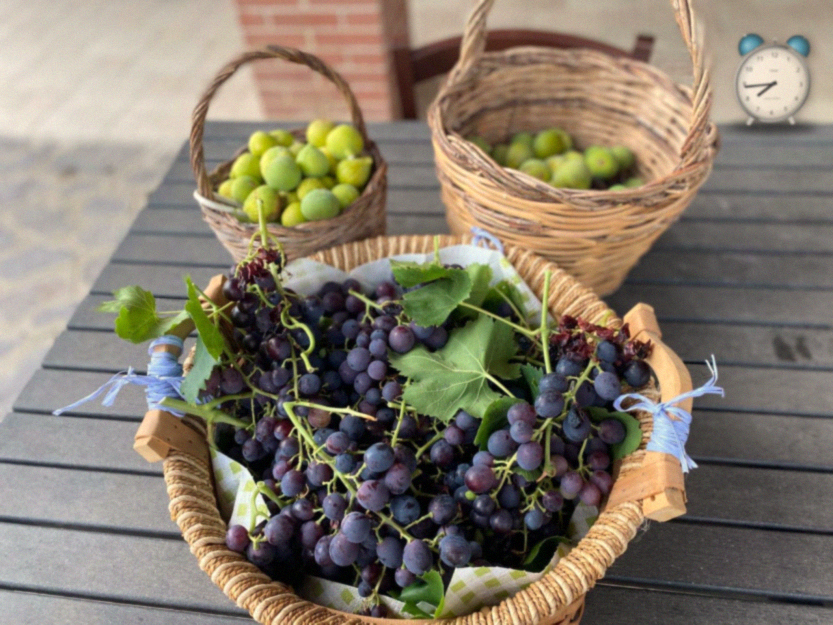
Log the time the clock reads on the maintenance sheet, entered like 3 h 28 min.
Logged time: 7 h 44 min
